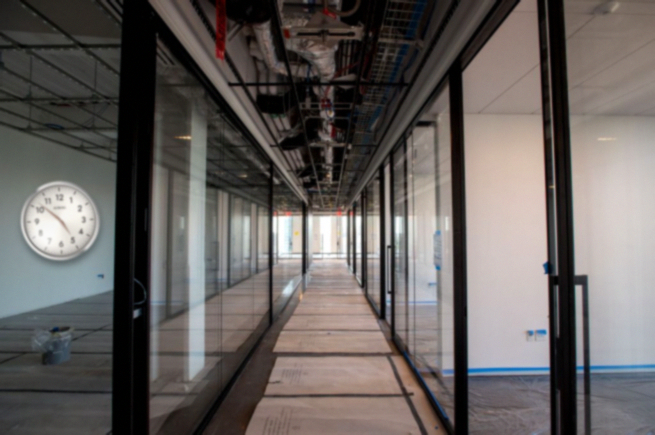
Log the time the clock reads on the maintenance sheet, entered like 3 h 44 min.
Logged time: 4 h 52 min
